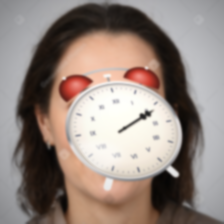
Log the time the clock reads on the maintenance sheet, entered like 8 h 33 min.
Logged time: 2 h 11 min
